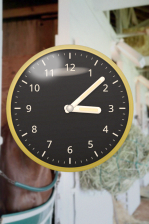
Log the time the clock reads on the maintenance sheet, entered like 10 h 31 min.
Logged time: 3 h 08 min
